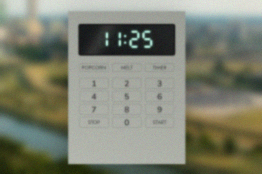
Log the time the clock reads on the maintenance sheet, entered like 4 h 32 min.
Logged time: 11 h 25 min
